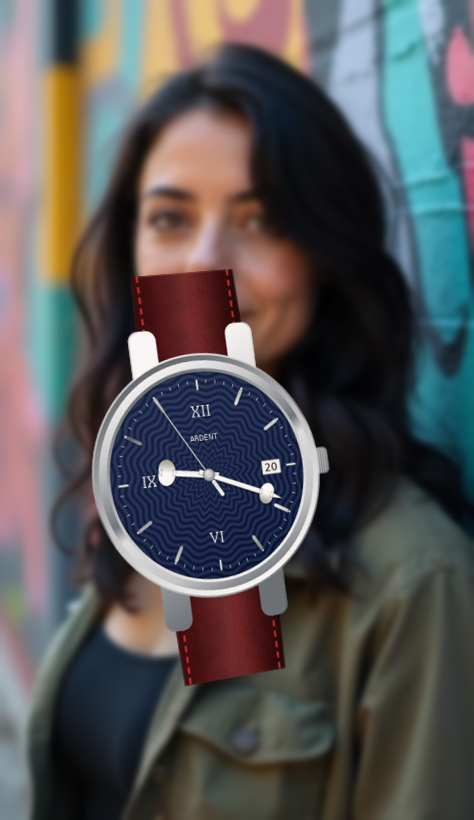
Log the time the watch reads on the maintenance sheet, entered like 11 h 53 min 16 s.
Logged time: 9 h 18 min 55 s
